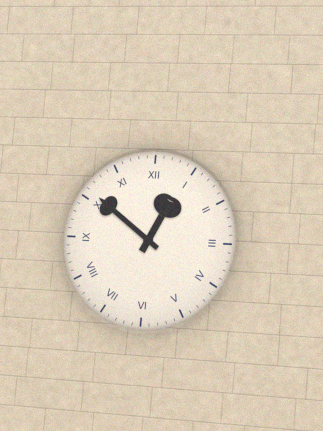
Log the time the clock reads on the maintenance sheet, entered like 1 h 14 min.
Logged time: 12 h 51 min
